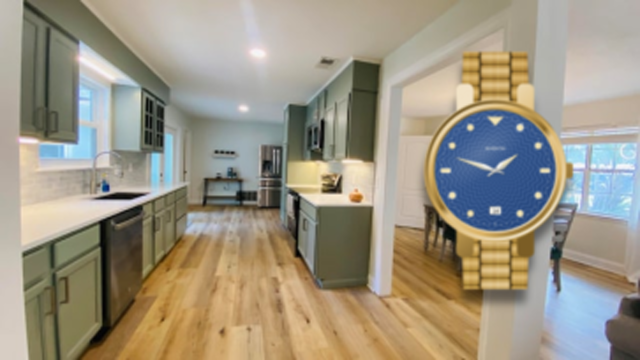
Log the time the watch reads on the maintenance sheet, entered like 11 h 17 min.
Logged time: 1 h 48 min
